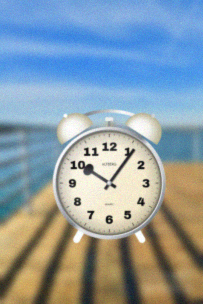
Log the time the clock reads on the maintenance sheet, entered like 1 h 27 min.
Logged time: 10 h 06 min
